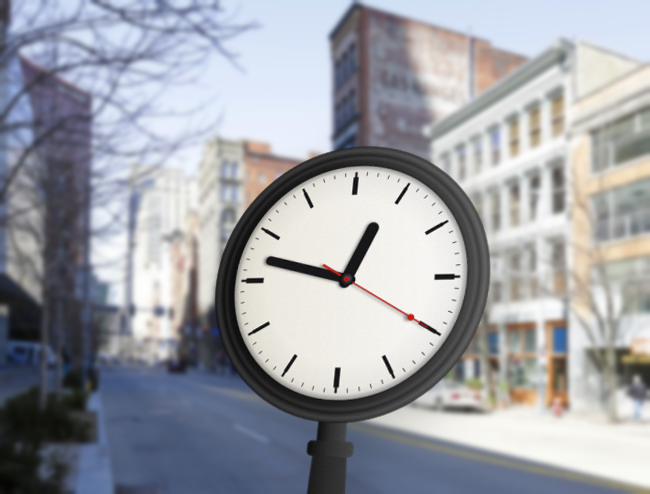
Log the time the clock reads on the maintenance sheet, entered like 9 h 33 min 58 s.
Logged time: 12 h 47 min 20 s
